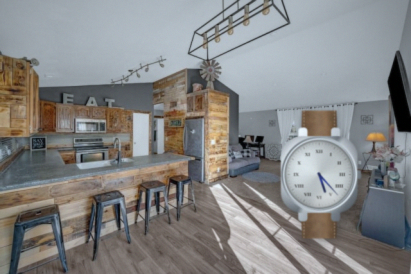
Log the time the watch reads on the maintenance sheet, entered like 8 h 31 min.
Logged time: 5 h 23 min
